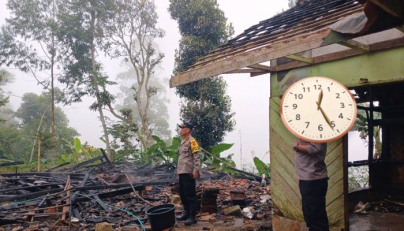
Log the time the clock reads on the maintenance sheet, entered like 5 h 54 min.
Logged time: 12 h 26 min
